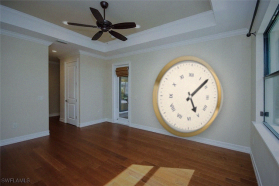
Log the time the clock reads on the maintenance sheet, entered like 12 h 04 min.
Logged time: 5 h 08 min
